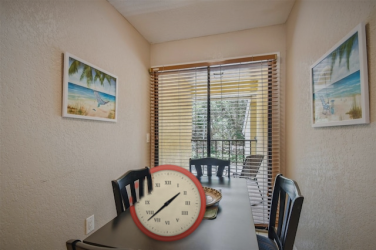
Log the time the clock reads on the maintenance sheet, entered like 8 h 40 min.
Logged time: 1 h 38 min
